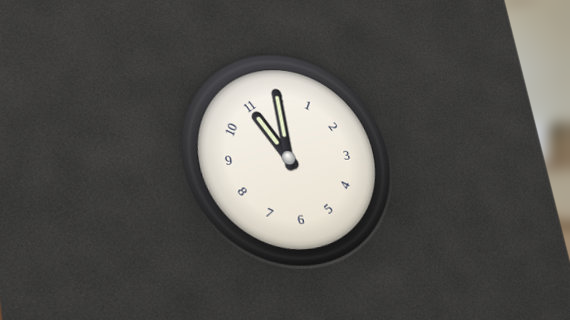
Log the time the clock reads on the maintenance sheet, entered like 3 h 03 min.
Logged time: 11 h 00 min
